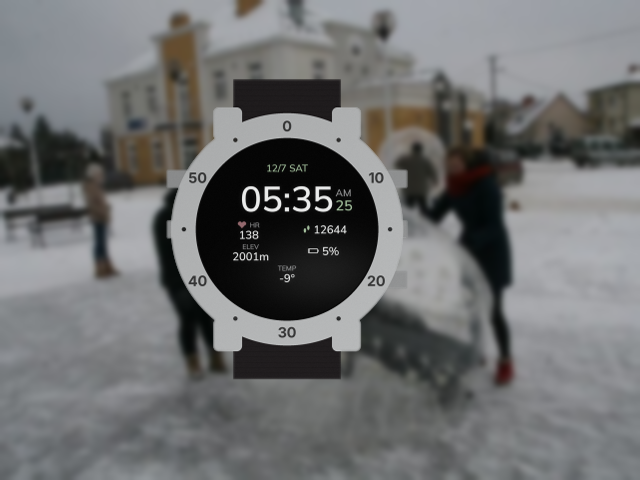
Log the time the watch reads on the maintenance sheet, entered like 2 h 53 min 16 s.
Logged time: 5 h 35 min 25 s
